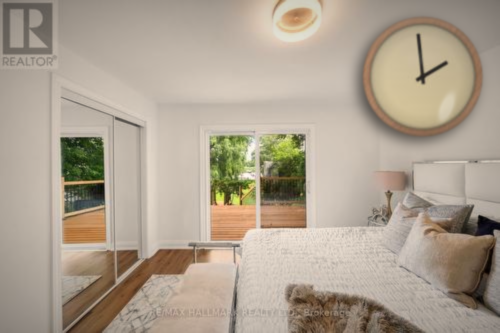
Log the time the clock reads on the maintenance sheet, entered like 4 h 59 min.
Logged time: 1 h 59 min
